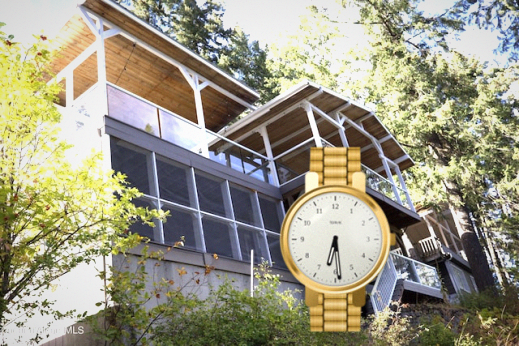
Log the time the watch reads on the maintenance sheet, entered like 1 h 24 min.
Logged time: 6 h 29 min
